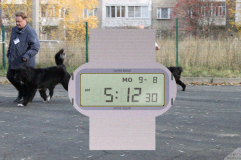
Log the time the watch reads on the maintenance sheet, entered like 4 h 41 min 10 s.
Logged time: 5 h 12 min 30 s
